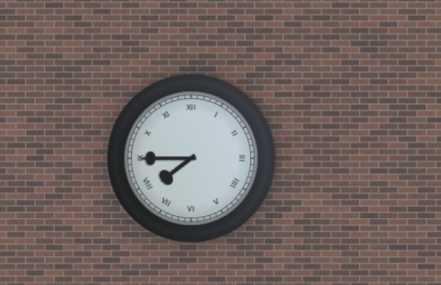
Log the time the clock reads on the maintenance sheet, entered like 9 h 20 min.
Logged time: 7 h 45 min
